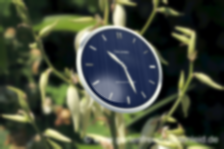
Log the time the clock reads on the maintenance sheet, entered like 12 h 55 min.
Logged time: 10 h 27 min
